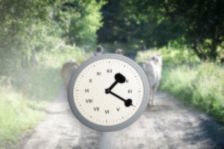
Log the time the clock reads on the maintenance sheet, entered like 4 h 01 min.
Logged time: 1 h 20 min
